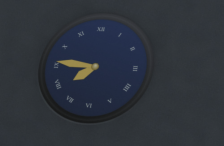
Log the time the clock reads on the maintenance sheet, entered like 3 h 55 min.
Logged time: 7 h 46 min
